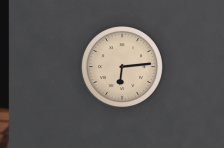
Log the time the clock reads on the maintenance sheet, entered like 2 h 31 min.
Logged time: 6 h 14 min
